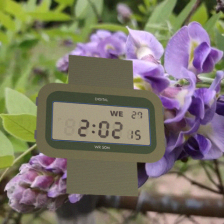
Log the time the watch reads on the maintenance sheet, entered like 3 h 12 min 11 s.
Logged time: 2 h 02 min 15 s
